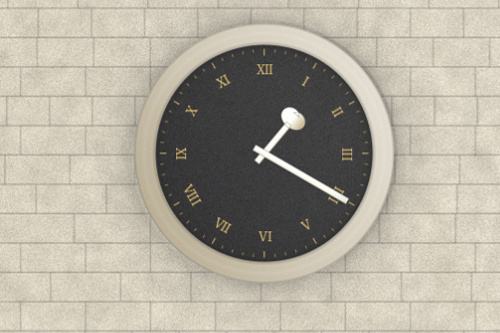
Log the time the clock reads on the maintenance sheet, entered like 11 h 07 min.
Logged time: 1 h 20 min
